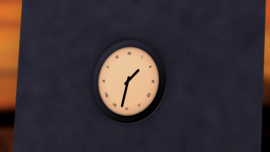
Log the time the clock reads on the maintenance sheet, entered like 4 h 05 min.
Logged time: 1 h 32 min
